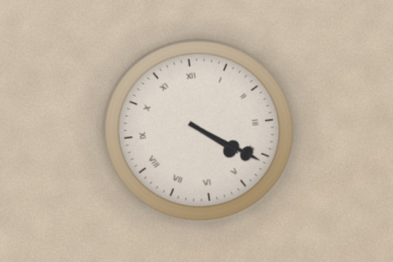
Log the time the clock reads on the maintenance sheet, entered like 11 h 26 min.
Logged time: 4 h 21 min
